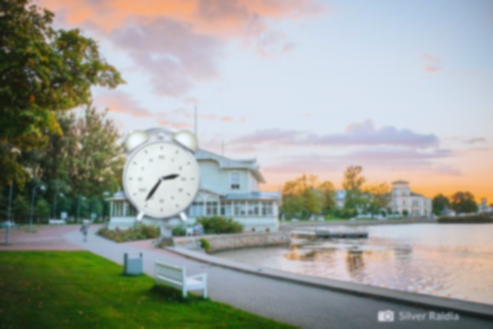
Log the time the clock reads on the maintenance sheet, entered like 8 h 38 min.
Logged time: 2 h 36 min
